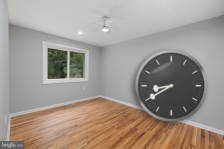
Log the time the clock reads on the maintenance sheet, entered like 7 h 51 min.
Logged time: 8 h 40 min
